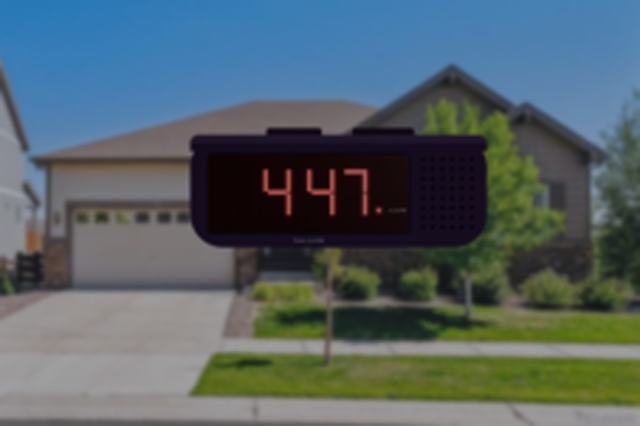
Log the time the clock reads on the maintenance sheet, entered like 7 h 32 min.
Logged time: 4 h 47 min
